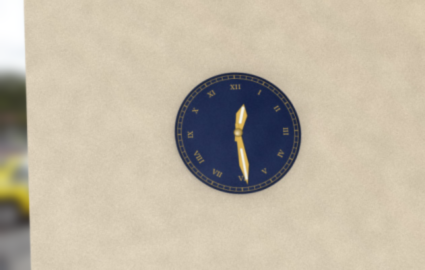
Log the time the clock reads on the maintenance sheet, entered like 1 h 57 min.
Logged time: 12 h 29 min
